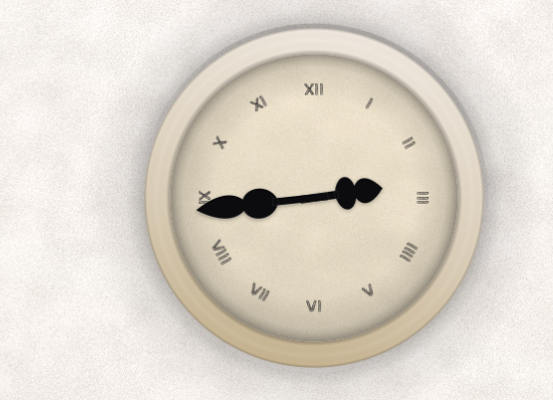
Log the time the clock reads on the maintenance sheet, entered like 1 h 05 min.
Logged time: 2 h 44 min
